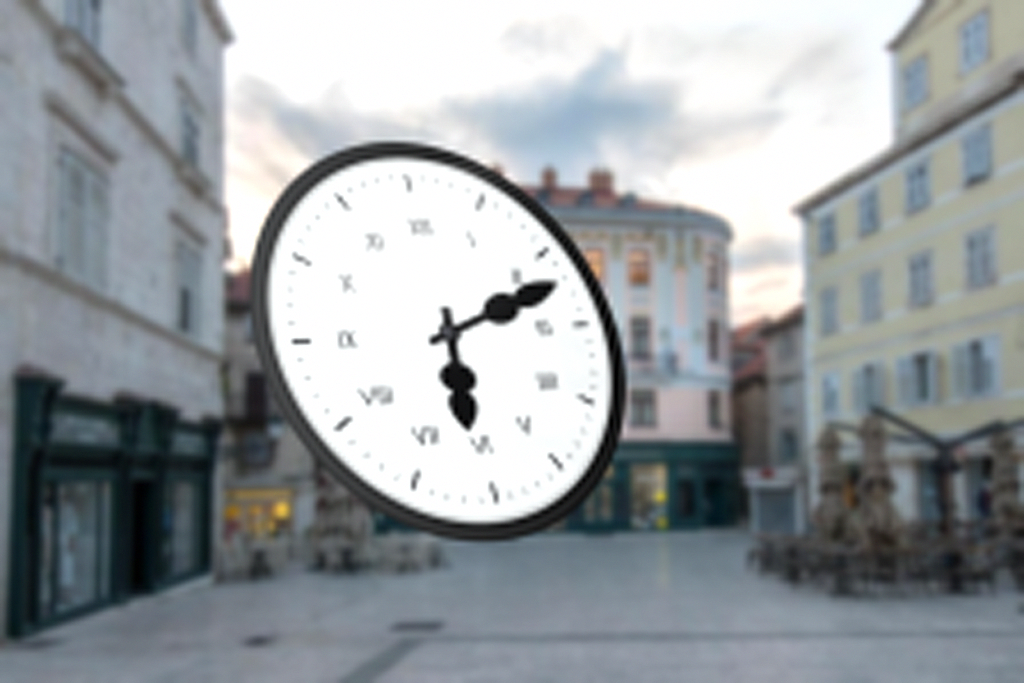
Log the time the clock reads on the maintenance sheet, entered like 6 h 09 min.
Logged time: 6 h 12 min
